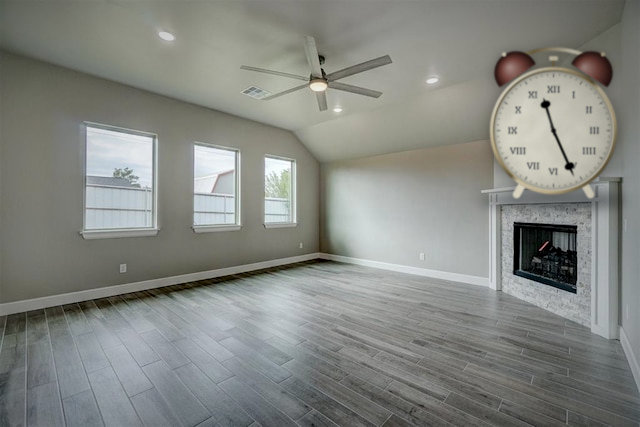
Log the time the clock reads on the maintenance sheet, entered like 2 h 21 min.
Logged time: 11 h 26 min
